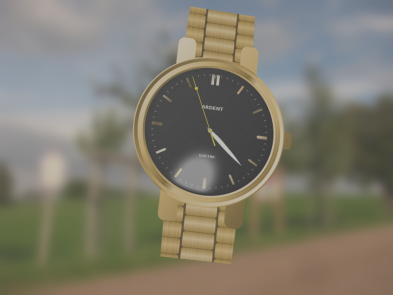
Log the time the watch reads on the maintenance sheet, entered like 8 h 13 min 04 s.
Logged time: 4 h 21 min 56 s
